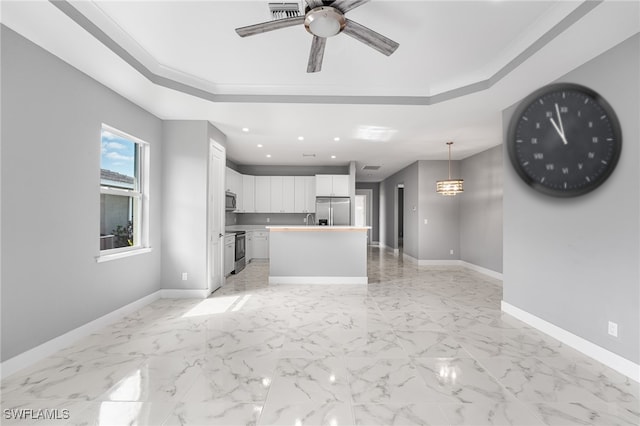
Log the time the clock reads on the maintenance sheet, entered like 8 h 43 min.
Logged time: 10 h 58 min
